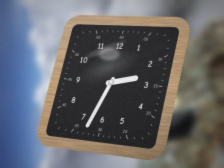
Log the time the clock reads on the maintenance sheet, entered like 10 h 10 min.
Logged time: 2 h 33 min
